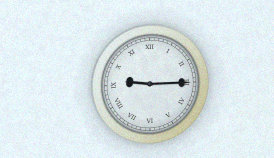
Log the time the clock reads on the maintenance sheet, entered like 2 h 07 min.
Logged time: 9 h 15 min
